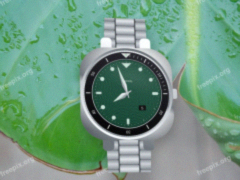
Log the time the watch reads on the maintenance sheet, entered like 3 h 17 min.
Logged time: 7 h 57 min
